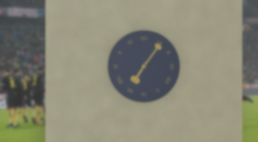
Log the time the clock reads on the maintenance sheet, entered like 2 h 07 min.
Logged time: 7 h 06 min
